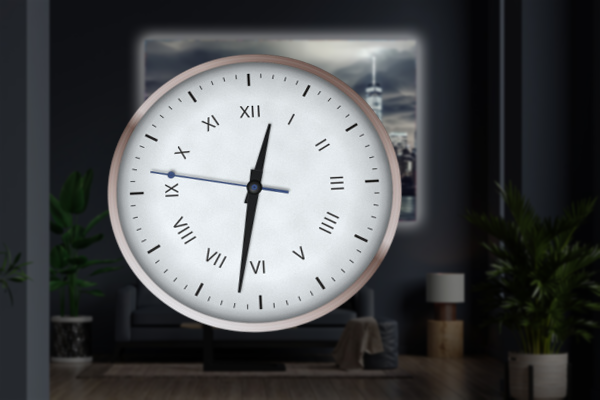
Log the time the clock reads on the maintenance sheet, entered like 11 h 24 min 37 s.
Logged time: 12 h 31 min 47 s
